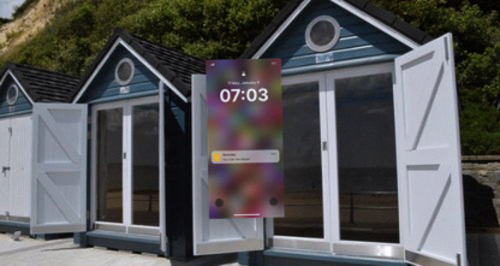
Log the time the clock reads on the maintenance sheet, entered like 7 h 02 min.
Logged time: 7 h 03 min
